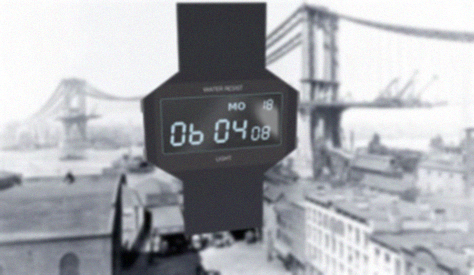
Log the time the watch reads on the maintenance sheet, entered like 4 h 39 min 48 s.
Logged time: 6 h 04 min 08 s
